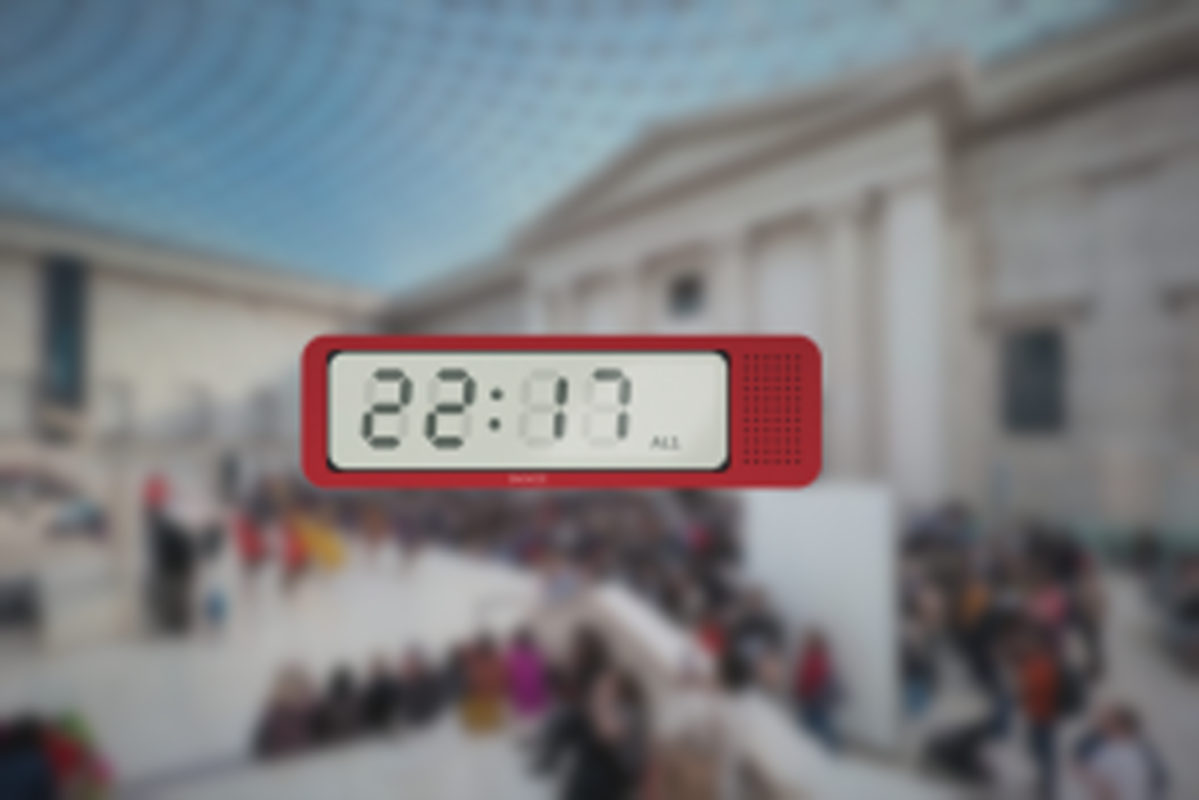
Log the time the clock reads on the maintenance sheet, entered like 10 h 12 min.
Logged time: 22 h 17 min
